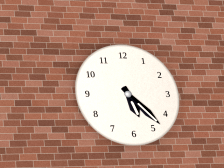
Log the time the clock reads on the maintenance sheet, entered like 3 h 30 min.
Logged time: 5 h 23 min
